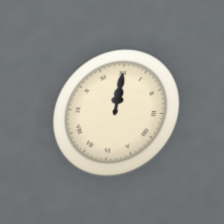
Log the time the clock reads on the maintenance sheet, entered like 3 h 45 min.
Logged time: 12 h 00 min
